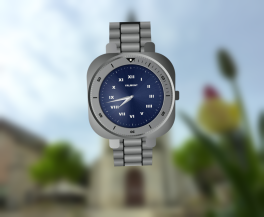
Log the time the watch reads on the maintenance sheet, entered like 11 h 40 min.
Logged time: 7 h 43 min
